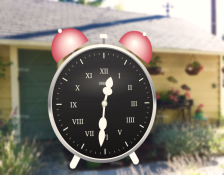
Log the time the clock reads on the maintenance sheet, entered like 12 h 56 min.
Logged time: 12 h 31 min
